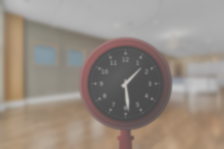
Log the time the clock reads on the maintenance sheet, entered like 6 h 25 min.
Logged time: 1 h 29 min
